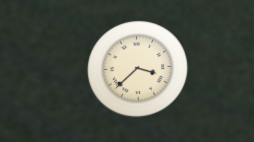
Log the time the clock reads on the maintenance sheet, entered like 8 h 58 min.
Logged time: 3 h 38 min
